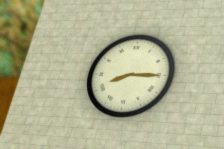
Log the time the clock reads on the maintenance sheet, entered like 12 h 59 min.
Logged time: 8 h 15 min
